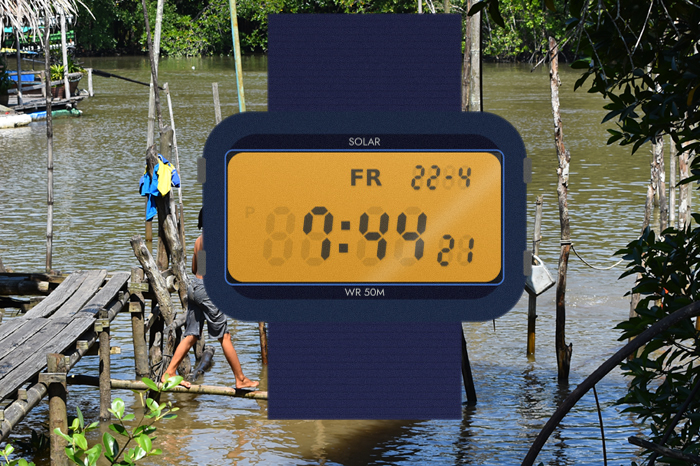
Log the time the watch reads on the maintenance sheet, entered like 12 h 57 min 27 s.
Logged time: 7 h 44 min 21 s
